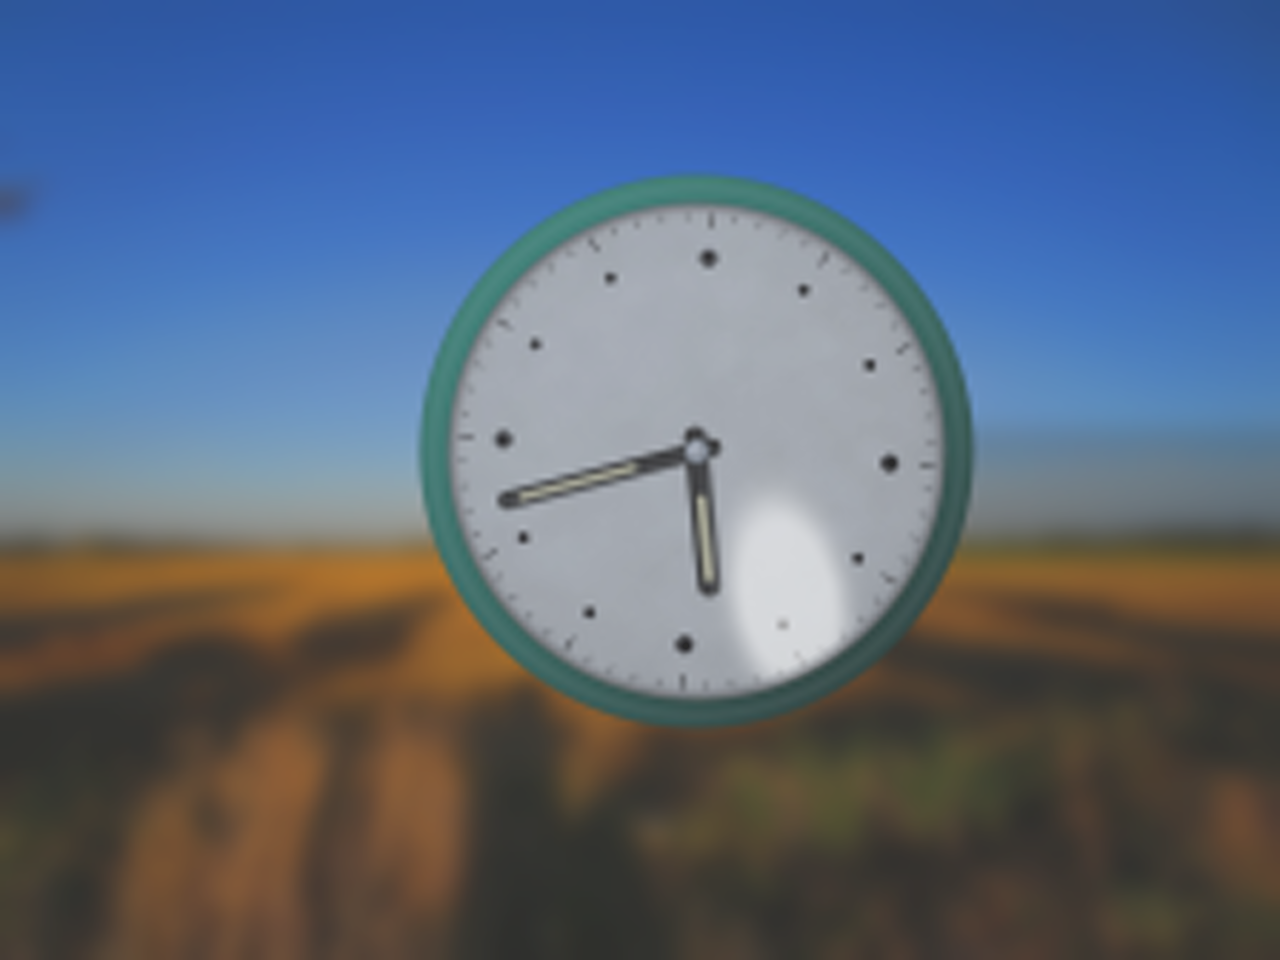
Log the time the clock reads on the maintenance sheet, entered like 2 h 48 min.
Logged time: 5 h 42 min
